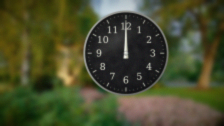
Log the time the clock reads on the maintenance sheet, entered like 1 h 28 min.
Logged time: 12 h 00 min
